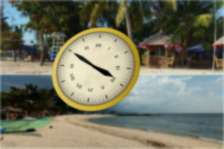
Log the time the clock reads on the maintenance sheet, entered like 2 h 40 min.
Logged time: 3 h 50 min
